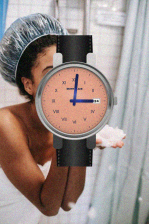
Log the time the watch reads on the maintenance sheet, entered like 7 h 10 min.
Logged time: 3 h 01 min
